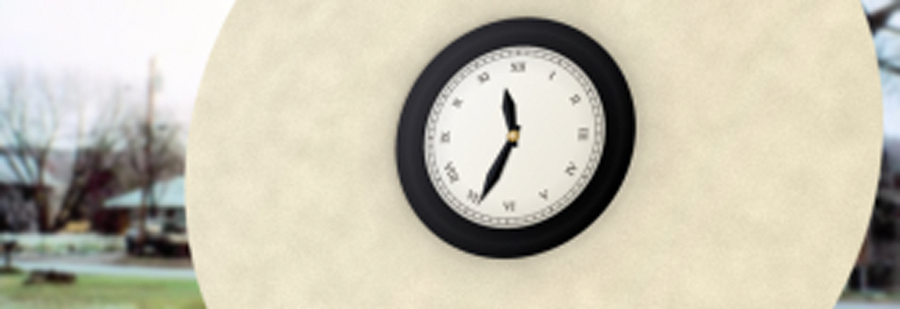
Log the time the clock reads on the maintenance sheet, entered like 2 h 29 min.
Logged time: 11 h 34 min
